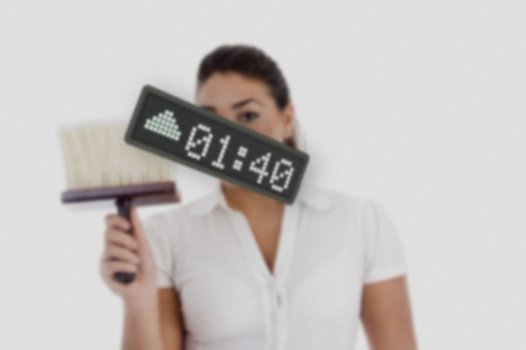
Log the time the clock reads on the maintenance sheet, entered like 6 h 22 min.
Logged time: 1 h 40 min
